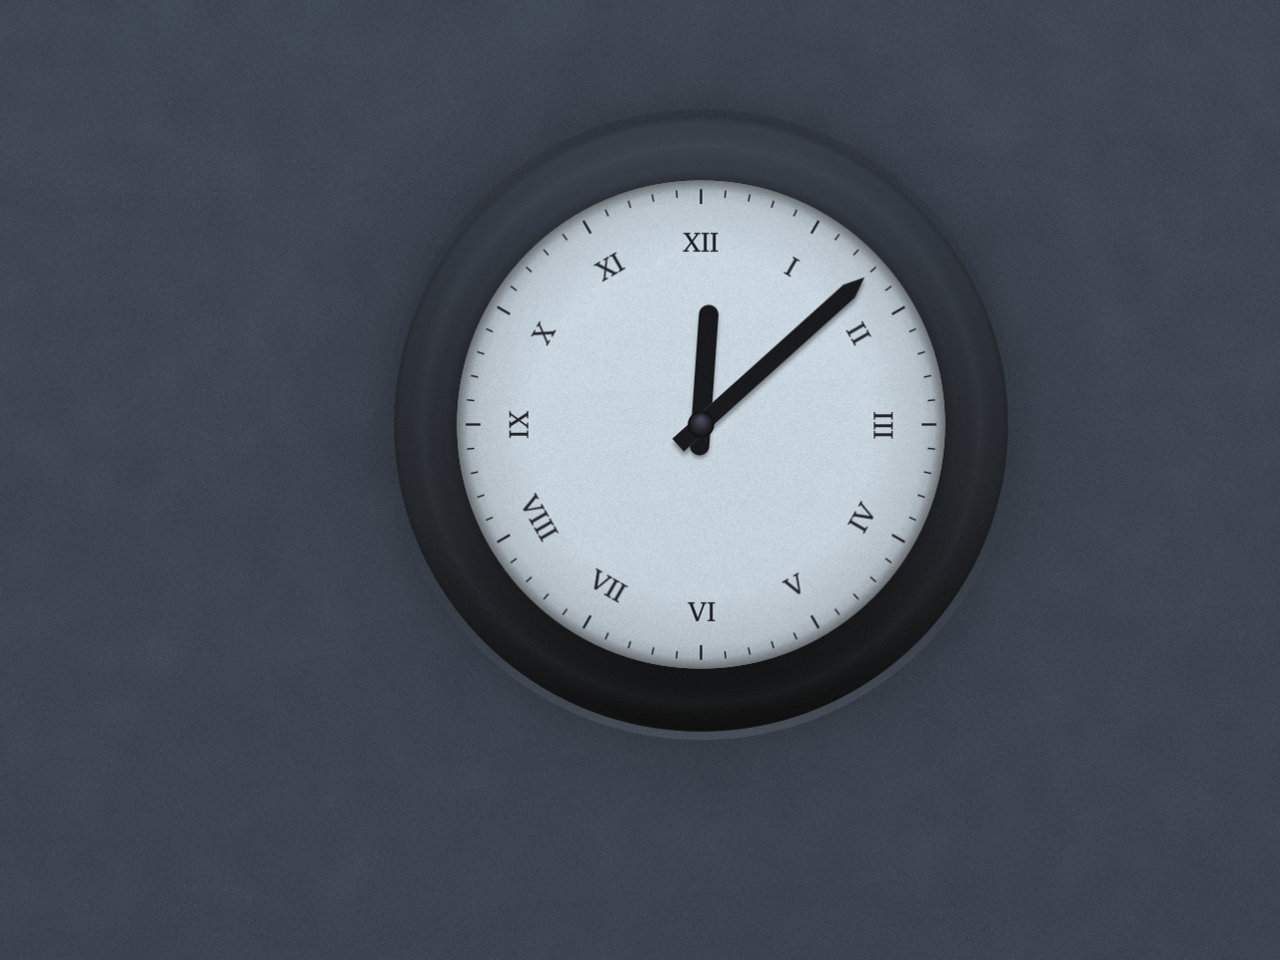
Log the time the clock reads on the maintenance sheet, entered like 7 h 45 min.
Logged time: 12 h 08 min
